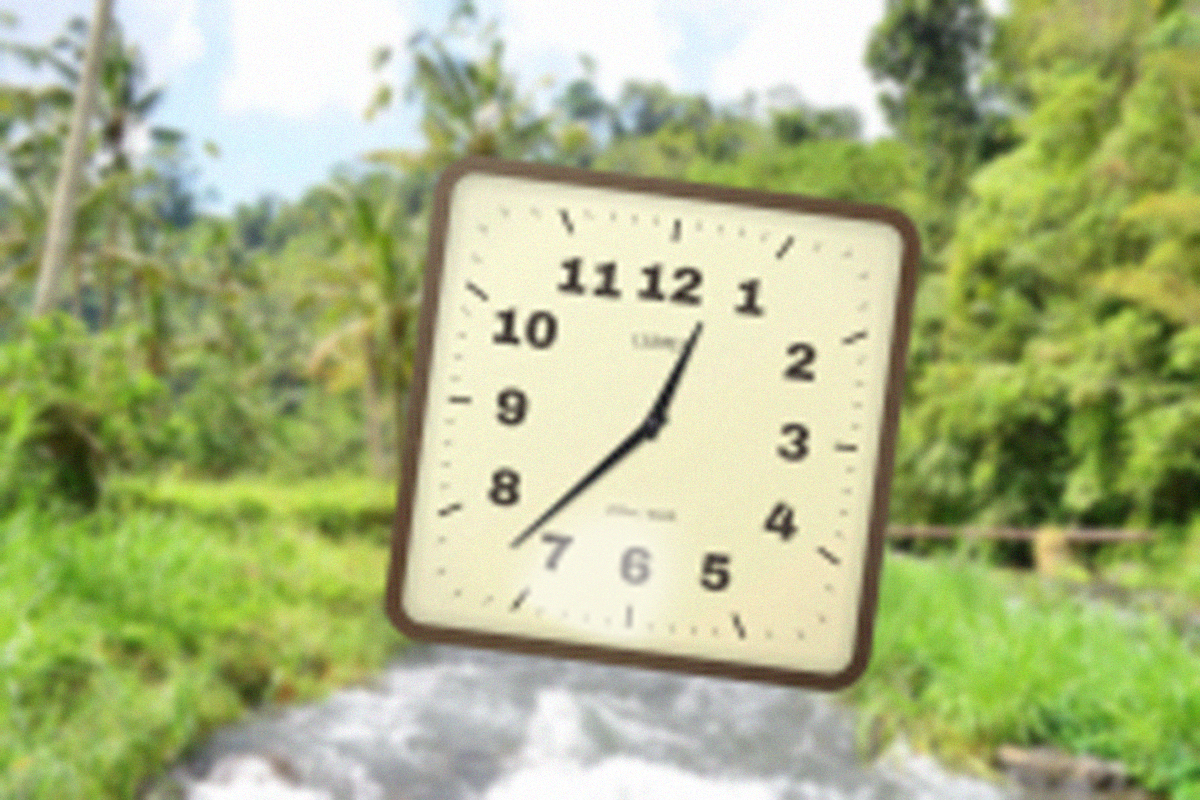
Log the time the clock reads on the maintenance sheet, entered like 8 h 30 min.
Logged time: 12 h 37 min
